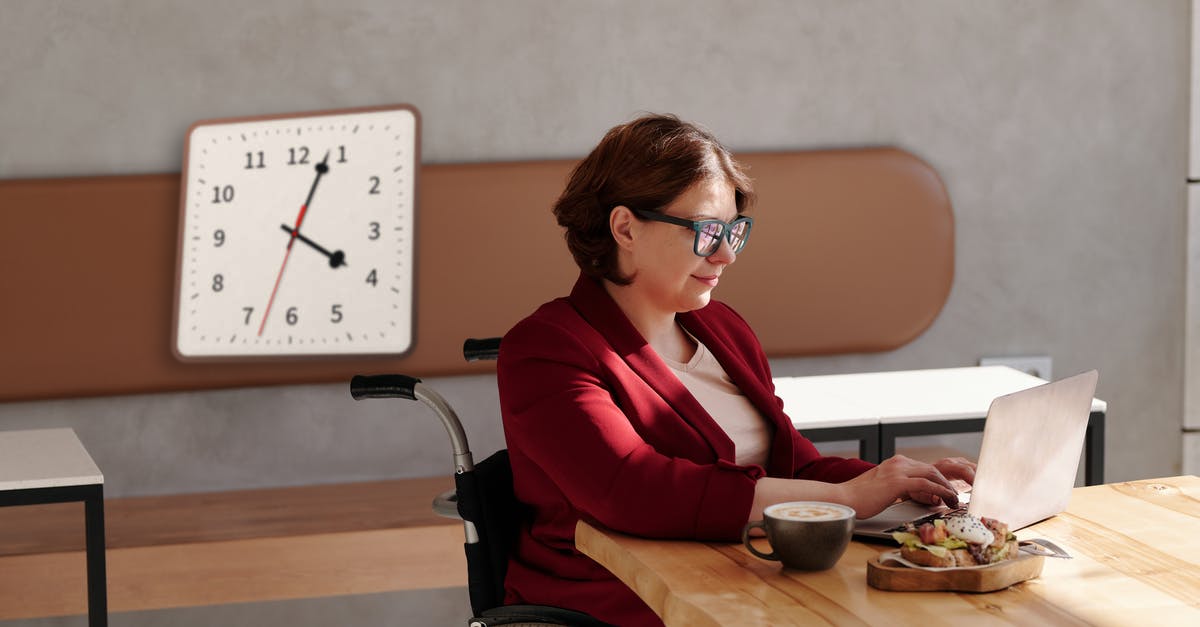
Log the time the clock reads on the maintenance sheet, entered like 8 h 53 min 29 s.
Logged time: 4 h 03 min 33 s
